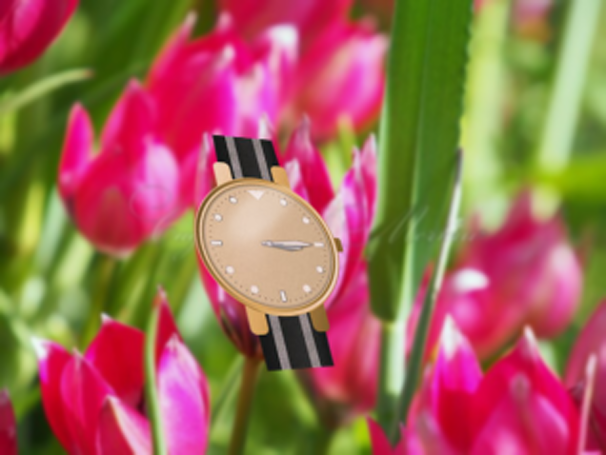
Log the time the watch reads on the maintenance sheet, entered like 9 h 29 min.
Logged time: 3 h 15 min
